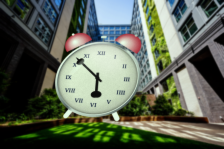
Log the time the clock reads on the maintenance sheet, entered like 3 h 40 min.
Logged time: 5 h 52 min
